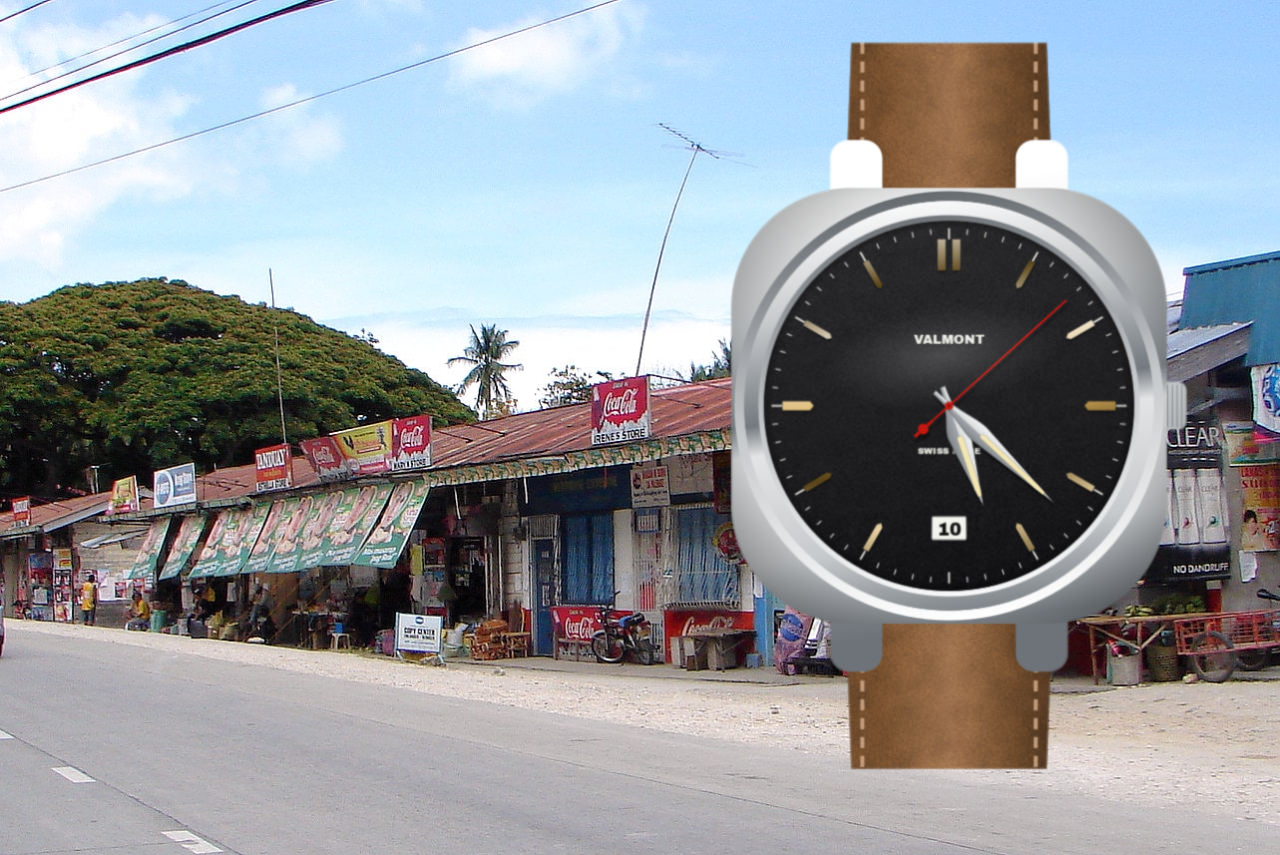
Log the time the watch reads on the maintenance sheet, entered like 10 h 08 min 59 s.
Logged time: 5 h 22 min 08 s
